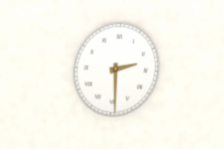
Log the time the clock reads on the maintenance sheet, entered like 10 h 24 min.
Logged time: 2 h 29 min
